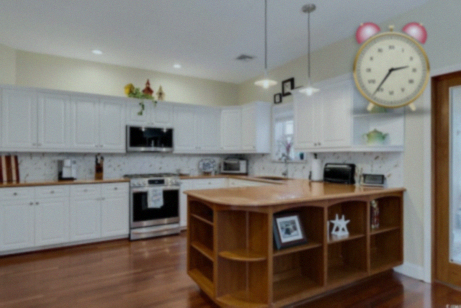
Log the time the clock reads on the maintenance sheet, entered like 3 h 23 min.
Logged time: 2 h 36 min
